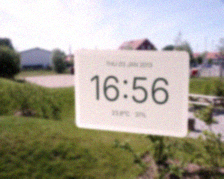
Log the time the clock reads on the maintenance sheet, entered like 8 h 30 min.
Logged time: 16 h 56 min
